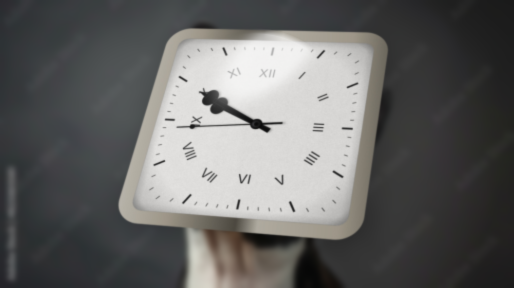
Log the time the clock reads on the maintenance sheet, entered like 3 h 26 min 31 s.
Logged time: 9 h 49 min 44 s
